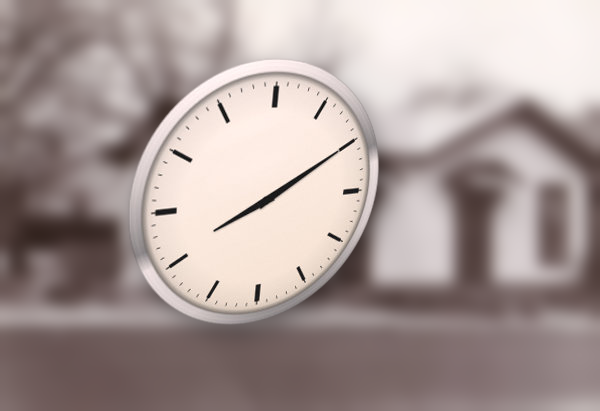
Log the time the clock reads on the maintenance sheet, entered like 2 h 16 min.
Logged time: 8 h 10 min
